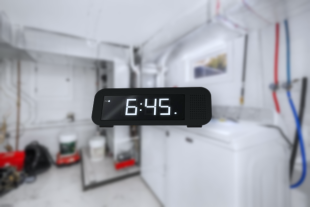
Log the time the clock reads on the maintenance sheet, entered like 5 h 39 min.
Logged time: 6 h 45 min
